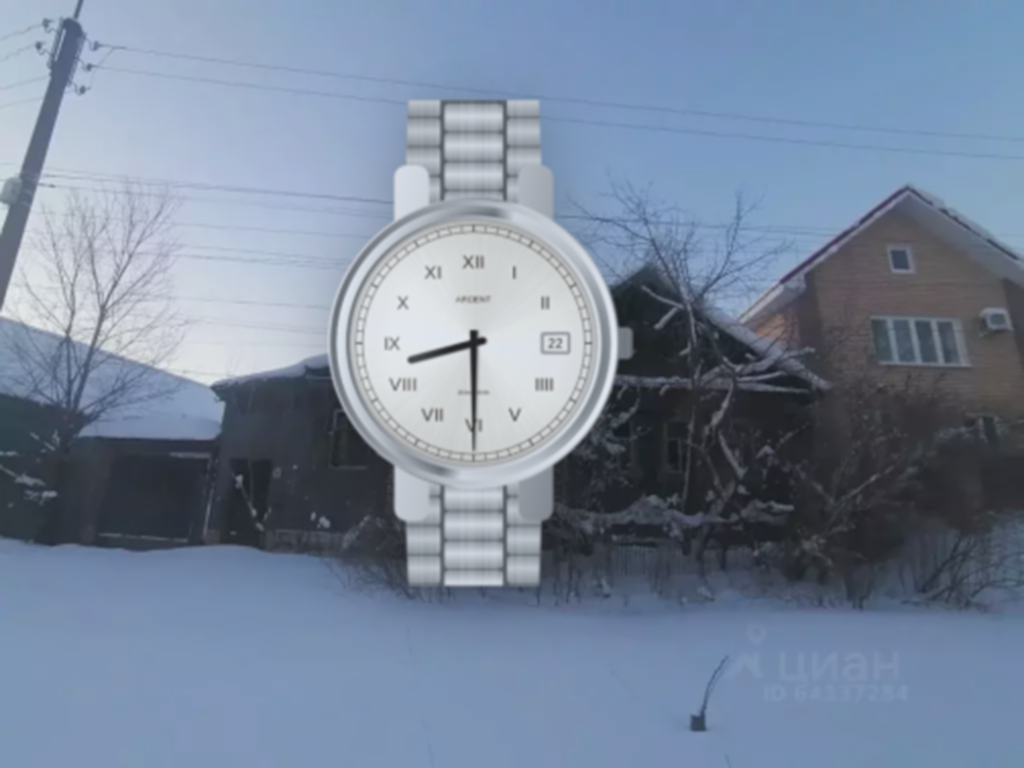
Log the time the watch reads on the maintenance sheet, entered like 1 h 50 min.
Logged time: 8 h 30 min
